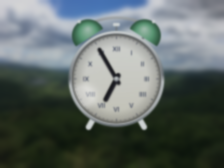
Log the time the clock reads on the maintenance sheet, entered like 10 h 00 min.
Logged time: 6 h 55 min
